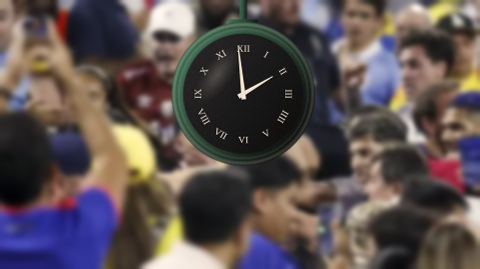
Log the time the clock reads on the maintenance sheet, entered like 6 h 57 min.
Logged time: 1 h 59 min
